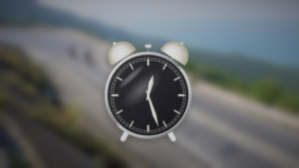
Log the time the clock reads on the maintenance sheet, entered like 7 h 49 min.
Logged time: 12 h 27 min
